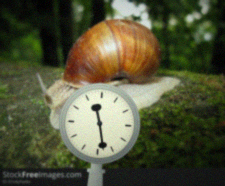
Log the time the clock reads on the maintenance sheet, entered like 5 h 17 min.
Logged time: 11 h 28 min
